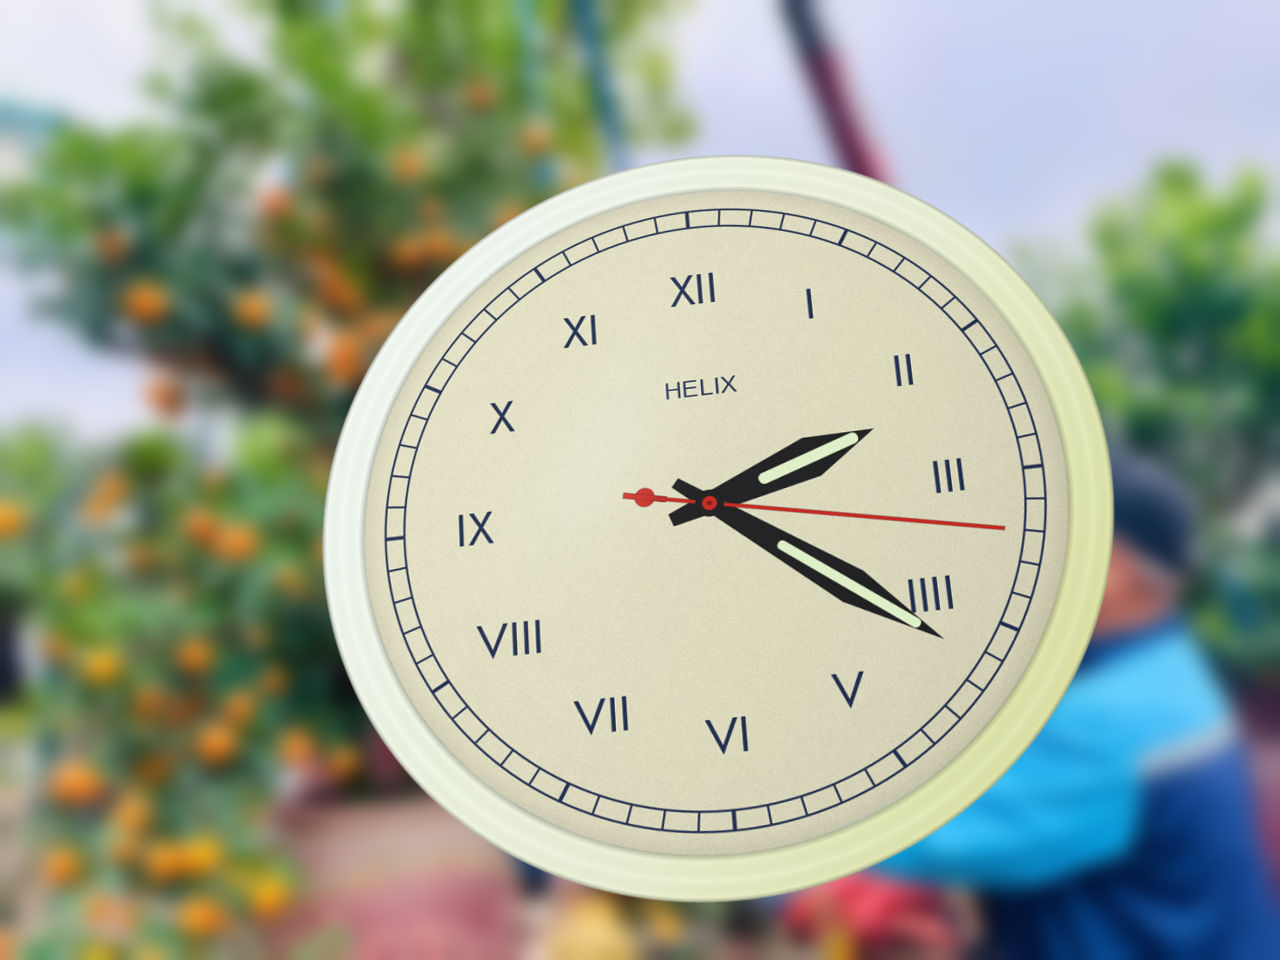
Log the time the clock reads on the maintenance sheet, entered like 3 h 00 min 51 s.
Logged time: 2 h 21 min 17 s
